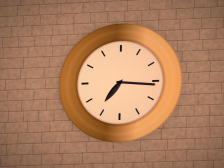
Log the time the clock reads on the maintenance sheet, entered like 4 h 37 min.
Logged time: 7 h 16 min
